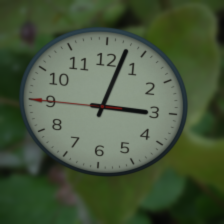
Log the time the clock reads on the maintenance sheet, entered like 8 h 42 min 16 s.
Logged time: 3 h 02 min 45 s
